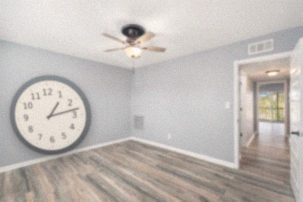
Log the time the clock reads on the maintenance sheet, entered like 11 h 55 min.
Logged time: 1 h 13 min
